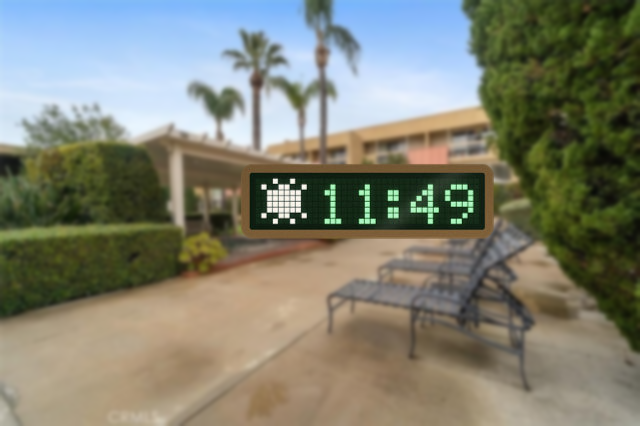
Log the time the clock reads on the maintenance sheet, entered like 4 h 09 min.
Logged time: 11 h 49 min
